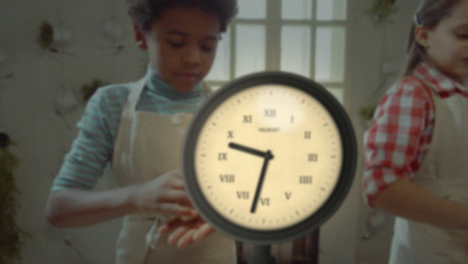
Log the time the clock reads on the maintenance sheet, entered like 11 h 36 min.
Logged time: 9 h 32 min
